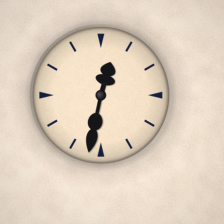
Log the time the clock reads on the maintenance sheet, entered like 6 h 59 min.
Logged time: 12 h 32 min
